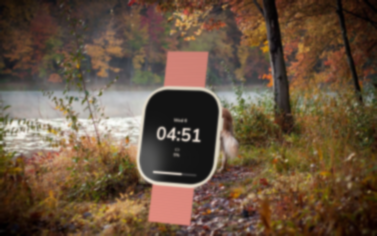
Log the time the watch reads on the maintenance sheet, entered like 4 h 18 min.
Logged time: 4 h 51 min
